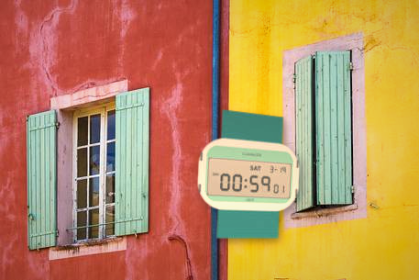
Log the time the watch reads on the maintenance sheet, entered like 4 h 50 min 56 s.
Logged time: 0 h 59 min 01 s
